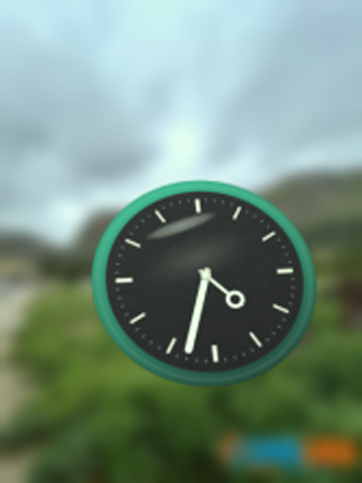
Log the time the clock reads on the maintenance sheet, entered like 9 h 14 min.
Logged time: 4 h 33 min
